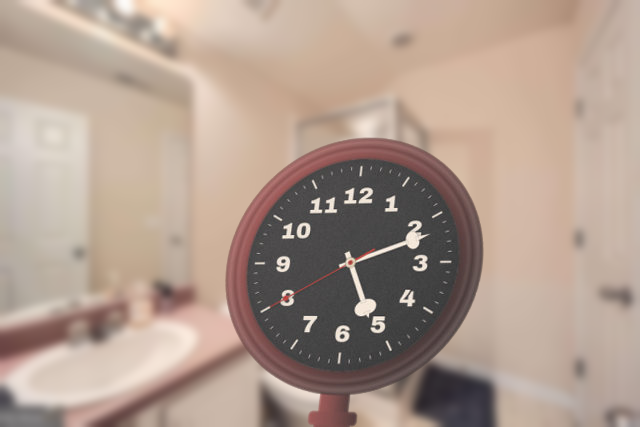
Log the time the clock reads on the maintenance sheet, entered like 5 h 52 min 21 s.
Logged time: 5 h 11 min 40 s
